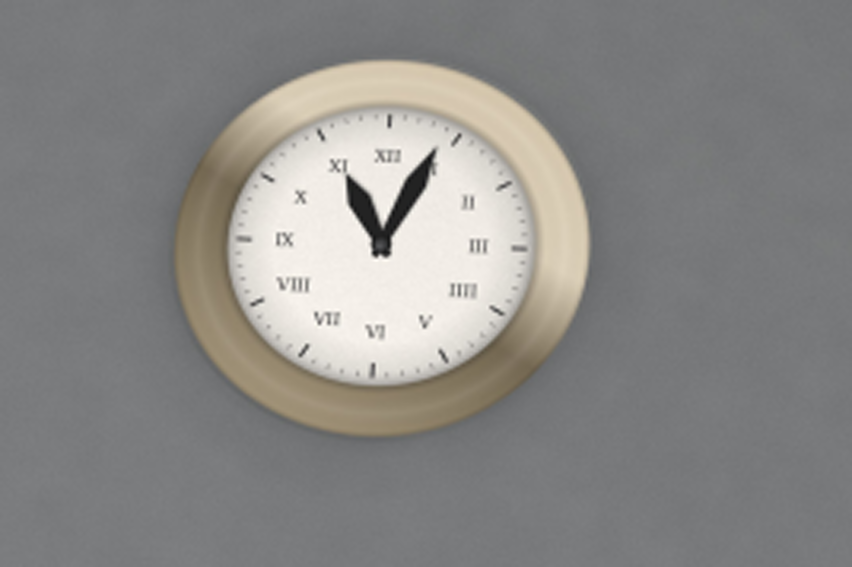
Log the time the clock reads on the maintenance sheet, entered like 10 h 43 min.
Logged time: 11 h 04 min
